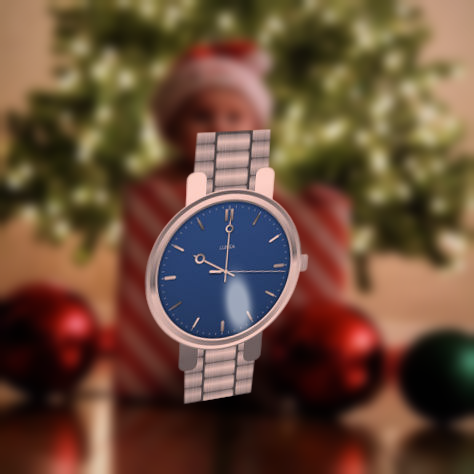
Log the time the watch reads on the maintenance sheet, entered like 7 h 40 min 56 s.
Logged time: 10 h 00 min 16 s
